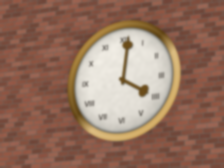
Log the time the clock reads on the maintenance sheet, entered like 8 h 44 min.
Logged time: 4 h 01 min
